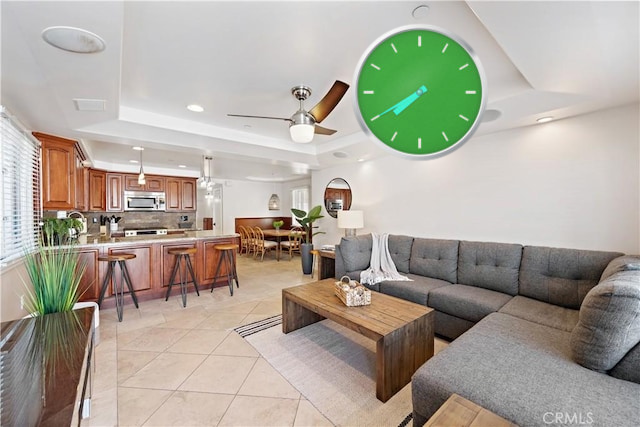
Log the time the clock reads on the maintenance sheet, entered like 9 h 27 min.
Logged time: 7 h 40 min
